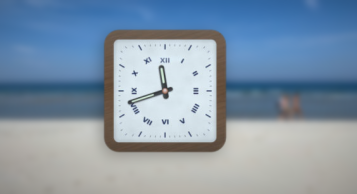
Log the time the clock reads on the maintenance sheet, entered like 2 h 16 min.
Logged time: 11 h 42 min
